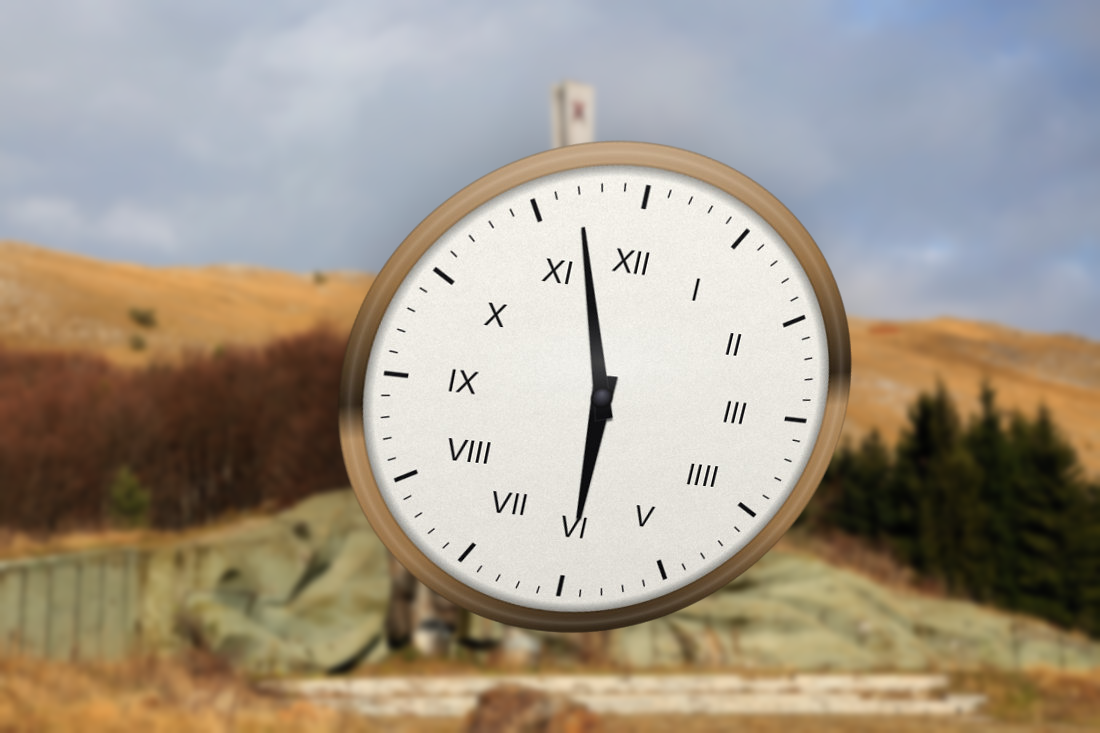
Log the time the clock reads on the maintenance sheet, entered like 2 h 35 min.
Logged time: 5 h 57 min
